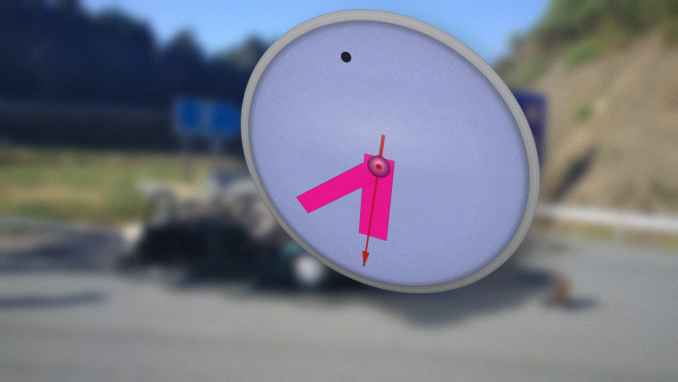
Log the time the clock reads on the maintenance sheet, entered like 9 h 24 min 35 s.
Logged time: 6 h 41 min 34 s
